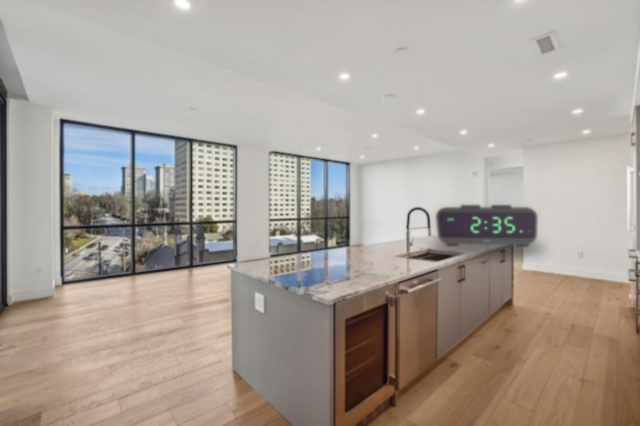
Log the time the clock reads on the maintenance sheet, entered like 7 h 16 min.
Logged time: 2 h 35 min
